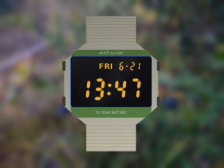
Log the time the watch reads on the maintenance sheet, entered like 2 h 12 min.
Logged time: 13 h 47 min
